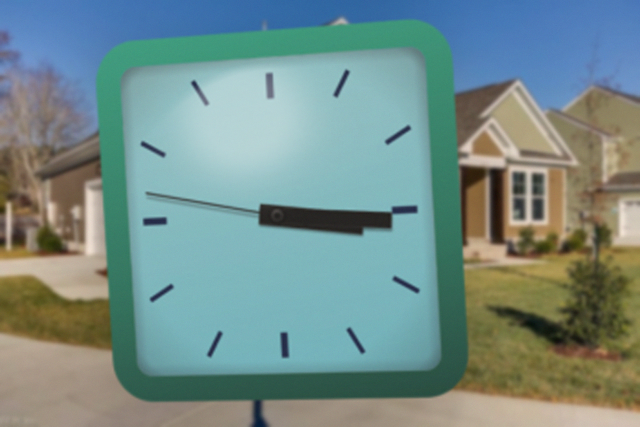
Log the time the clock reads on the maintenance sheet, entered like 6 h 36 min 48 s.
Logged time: 3 h 15 min 47 s
